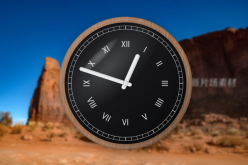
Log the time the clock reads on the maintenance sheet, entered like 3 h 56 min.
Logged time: 12 h 48 min
